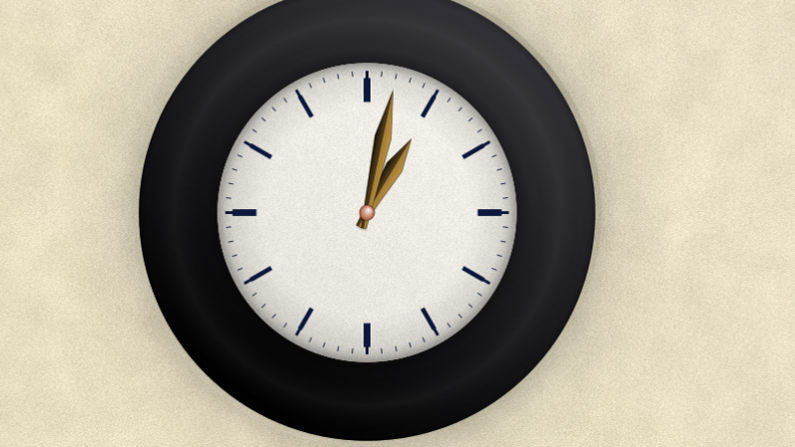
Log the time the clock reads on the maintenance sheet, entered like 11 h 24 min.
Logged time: 1 h 02 min
